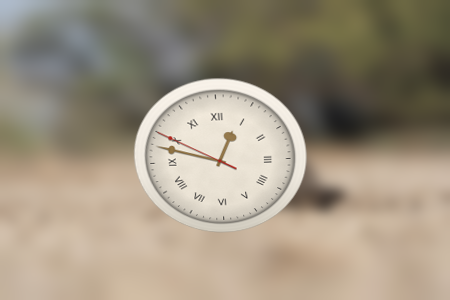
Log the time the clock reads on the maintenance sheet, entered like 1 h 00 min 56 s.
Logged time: 12 h 47 min 50 s
